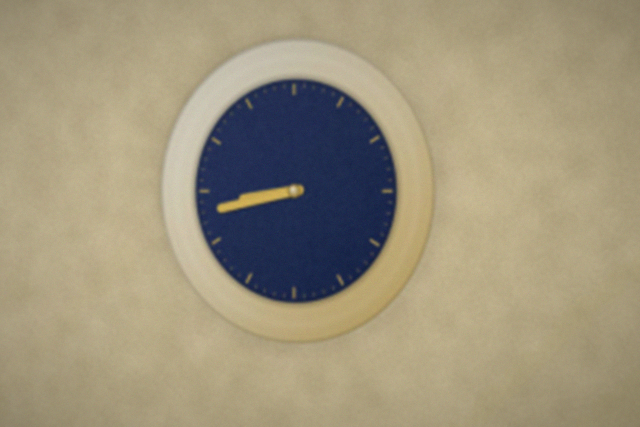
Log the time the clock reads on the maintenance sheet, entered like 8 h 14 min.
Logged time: 8 h 43 min
